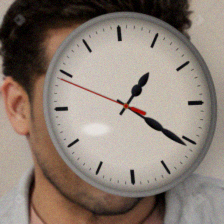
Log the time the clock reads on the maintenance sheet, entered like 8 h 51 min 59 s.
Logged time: 1 h 20 min 49 s
